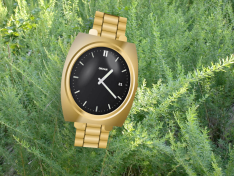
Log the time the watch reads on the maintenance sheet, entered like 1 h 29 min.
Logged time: 1 h 21 min
